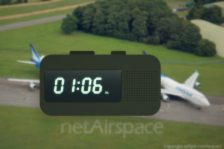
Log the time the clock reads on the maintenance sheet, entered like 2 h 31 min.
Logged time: 1 h 06 min
